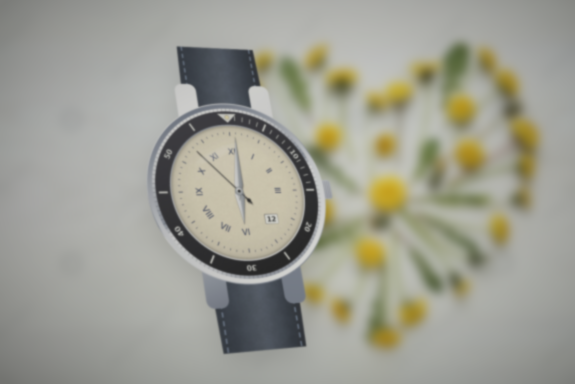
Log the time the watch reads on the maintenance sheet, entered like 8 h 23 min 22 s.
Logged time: 6 h 00 min 53 s
